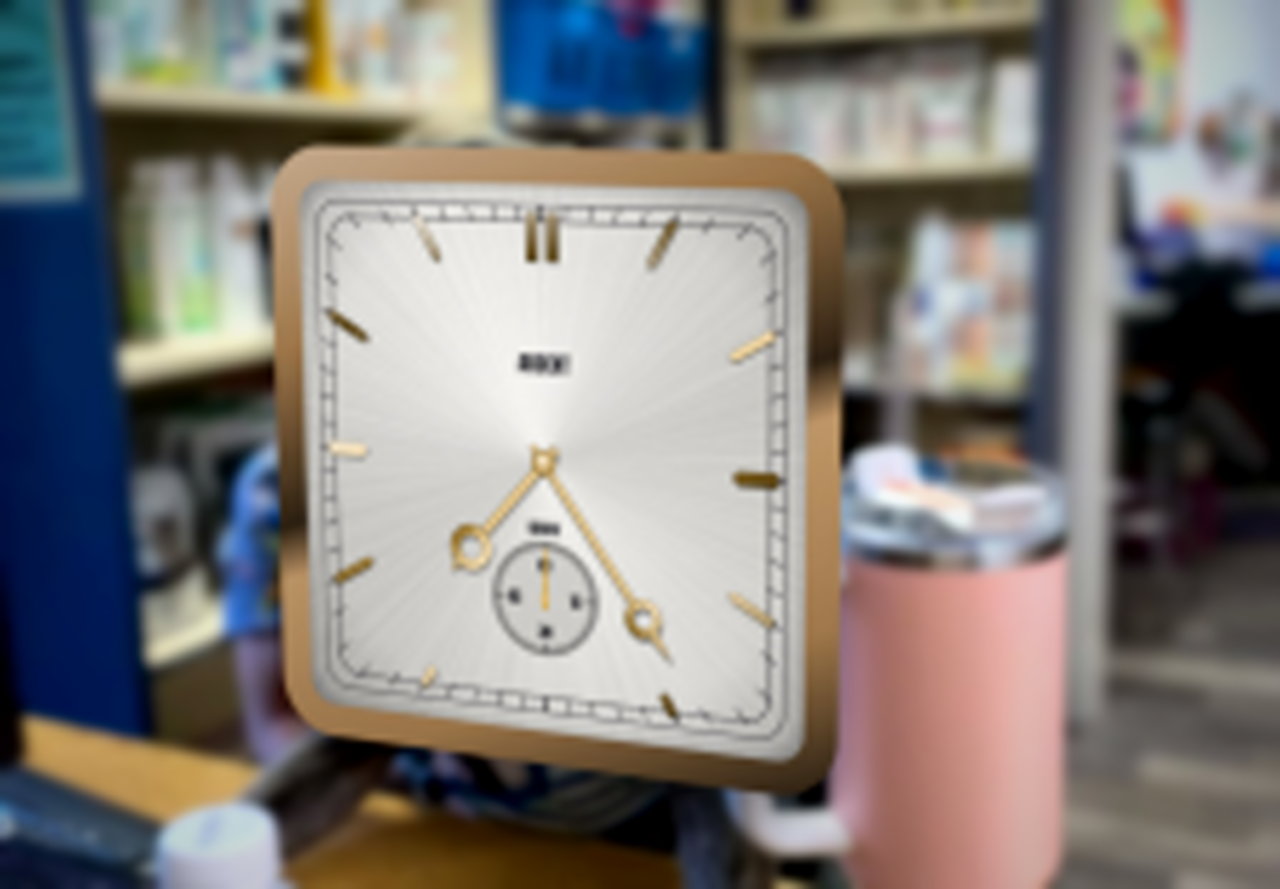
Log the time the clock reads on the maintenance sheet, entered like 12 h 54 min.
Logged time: 7 h 24 min
